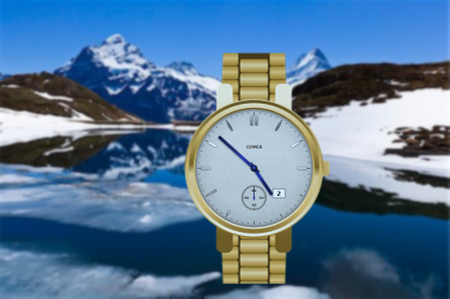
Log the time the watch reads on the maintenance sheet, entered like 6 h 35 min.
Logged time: 4 h 52 min
